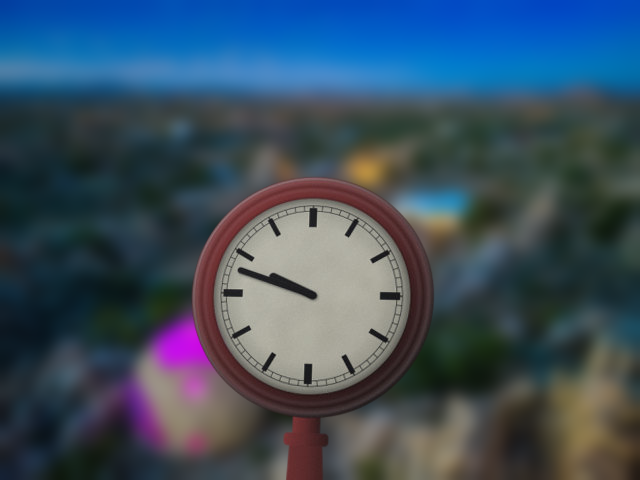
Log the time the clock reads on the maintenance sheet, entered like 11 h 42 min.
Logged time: 9 h 48 min
